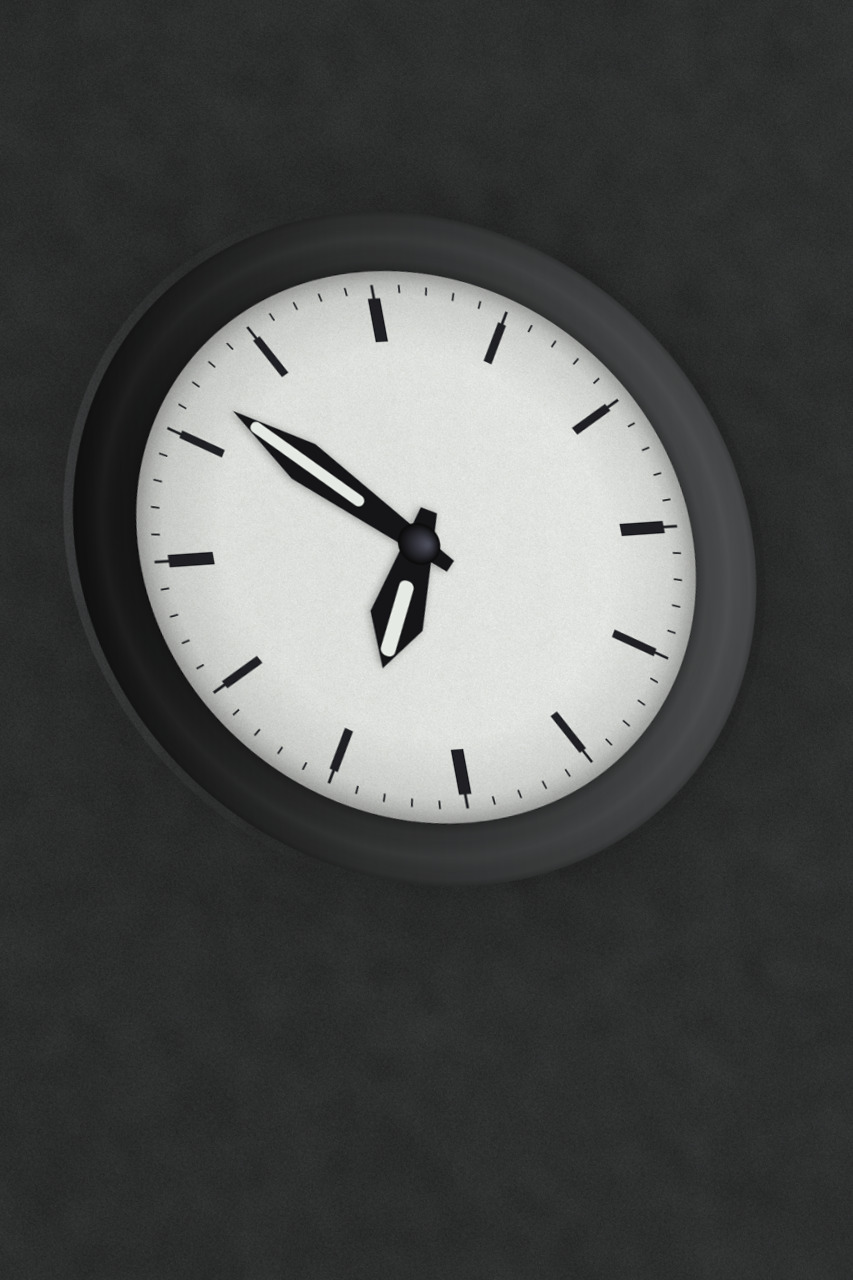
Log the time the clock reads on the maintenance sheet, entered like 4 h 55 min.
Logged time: 6 h 52 min
